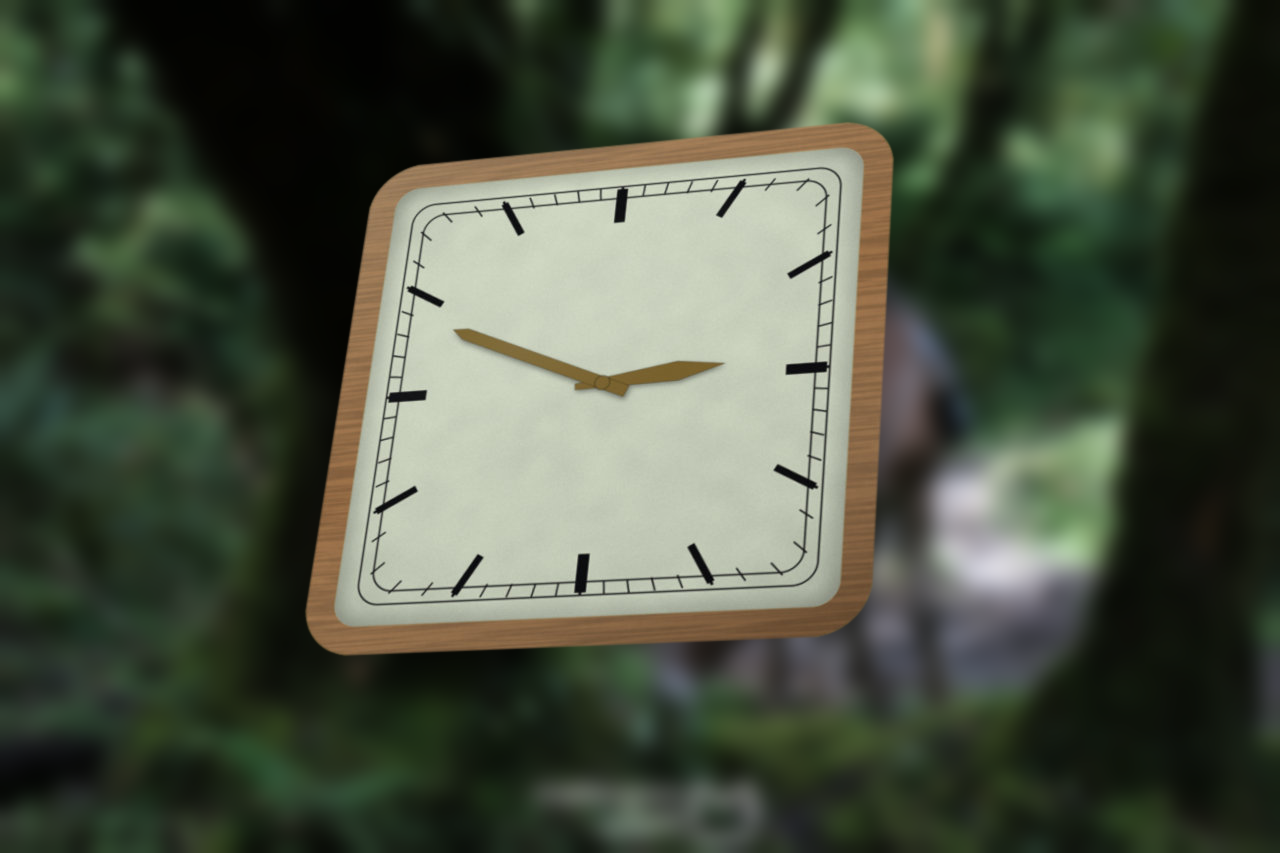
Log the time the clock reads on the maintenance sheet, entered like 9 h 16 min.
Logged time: 2 h 49 min
